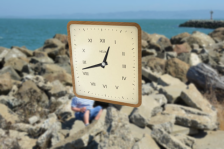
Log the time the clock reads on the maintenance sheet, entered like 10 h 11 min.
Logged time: 12 h 42 min
